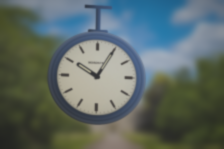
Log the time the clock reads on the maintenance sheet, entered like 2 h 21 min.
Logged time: 10 h 05 min
